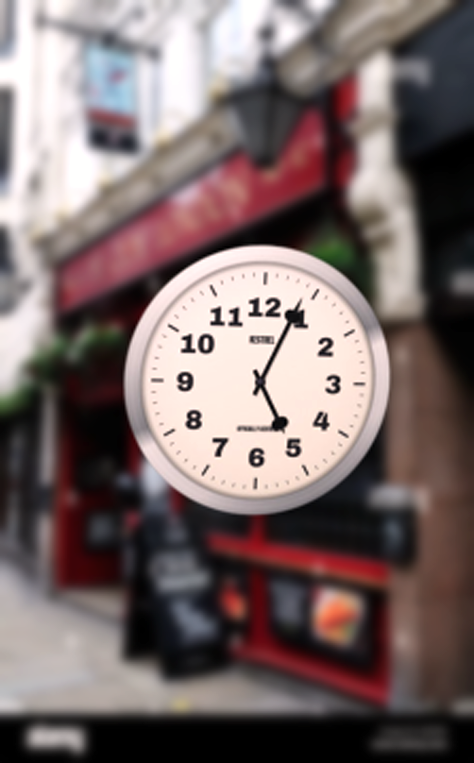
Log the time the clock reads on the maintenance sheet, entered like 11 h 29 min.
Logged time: 5 h 04 min
